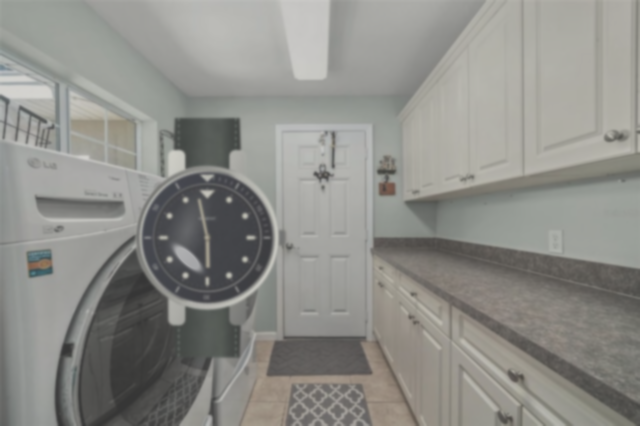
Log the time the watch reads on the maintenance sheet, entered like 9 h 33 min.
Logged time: 5 h 58 min
